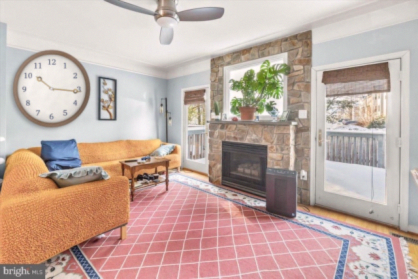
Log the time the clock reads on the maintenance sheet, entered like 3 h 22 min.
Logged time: 10 h 16 min
